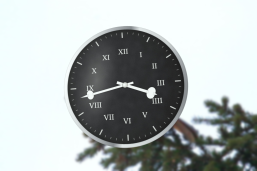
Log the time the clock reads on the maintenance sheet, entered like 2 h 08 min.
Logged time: 3 h 43 min
